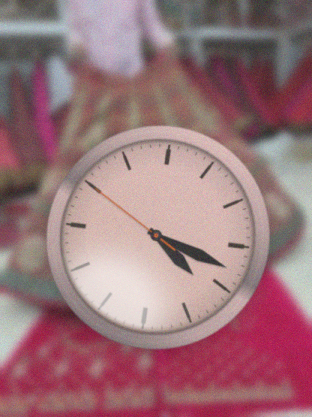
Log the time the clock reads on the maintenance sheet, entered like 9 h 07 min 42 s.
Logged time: 4 h 17 min 50 s
